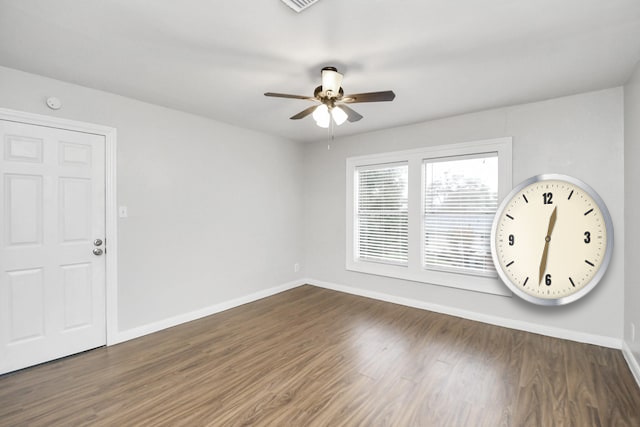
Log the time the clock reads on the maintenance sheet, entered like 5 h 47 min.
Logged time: 12 h 32 min
